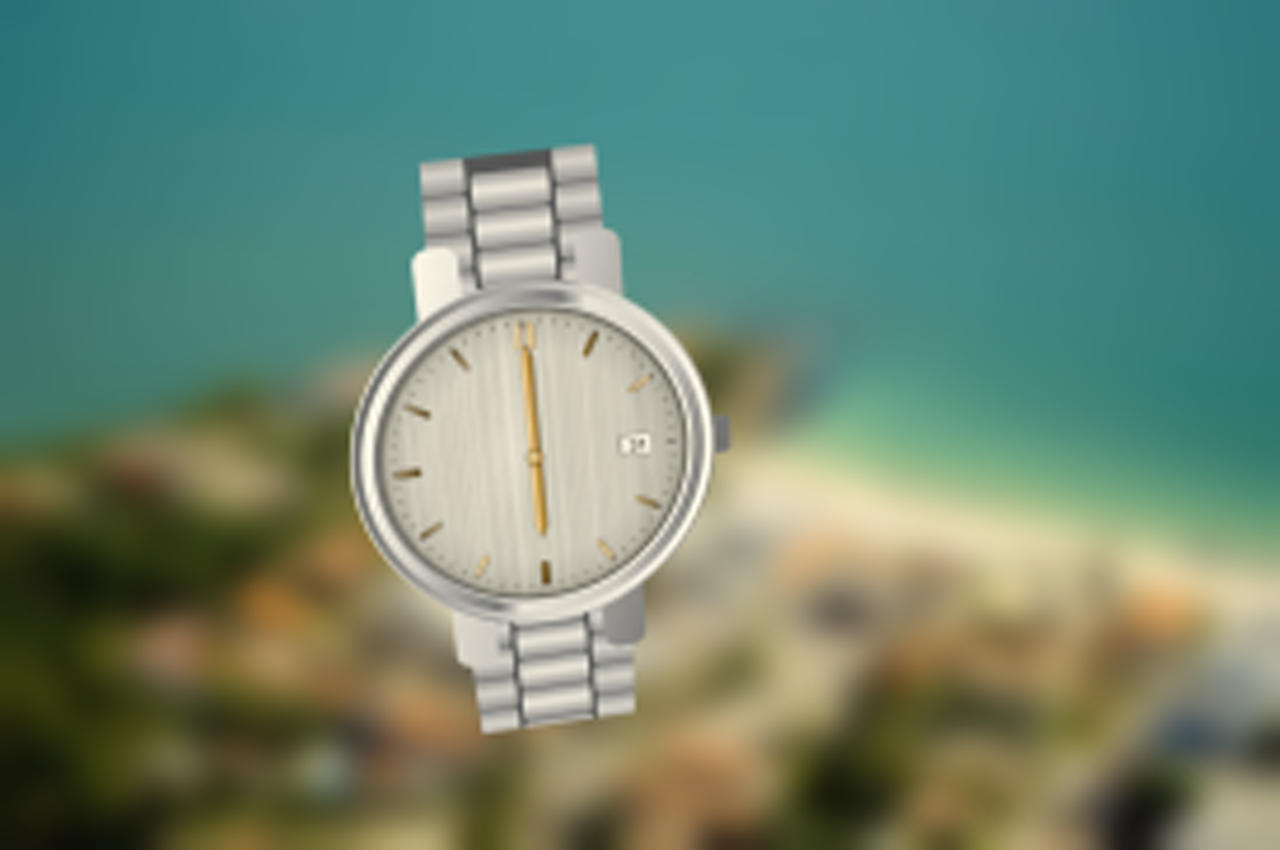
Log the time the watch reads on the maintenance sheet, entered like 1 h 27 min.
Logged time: 6 h 00 min
